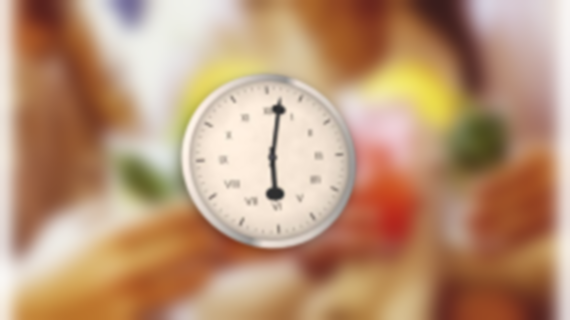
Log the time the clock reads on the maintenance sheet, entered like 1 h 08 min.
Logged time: 6 h 02 min
